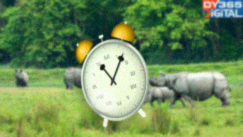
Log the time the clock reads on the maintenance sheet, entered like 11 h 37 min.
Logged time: 11 h 07 min
